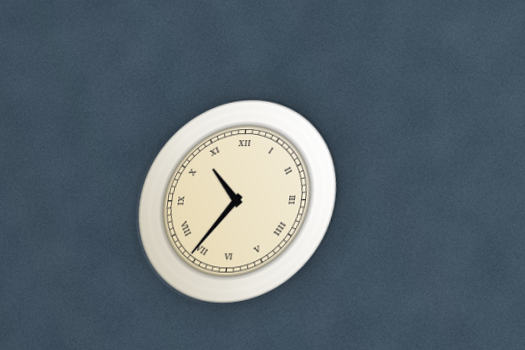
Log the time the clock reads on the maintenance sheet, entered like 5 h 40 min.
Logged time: 10 h 36 min
